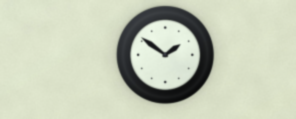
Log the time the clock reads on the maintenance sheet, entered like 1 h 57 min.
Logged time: 1 h 51 min
